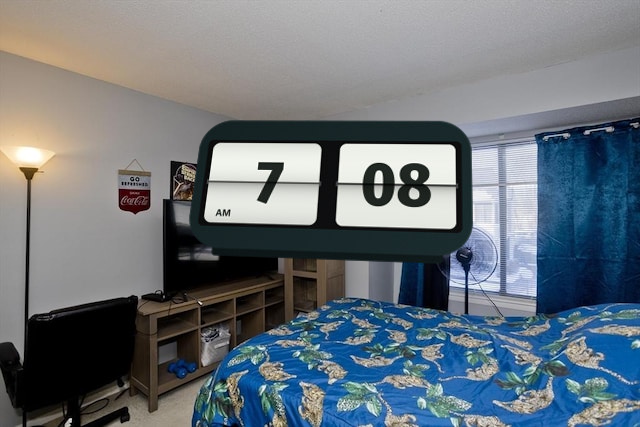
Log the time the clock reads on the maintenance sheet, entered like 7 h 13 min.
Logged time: 7 h 08 min
